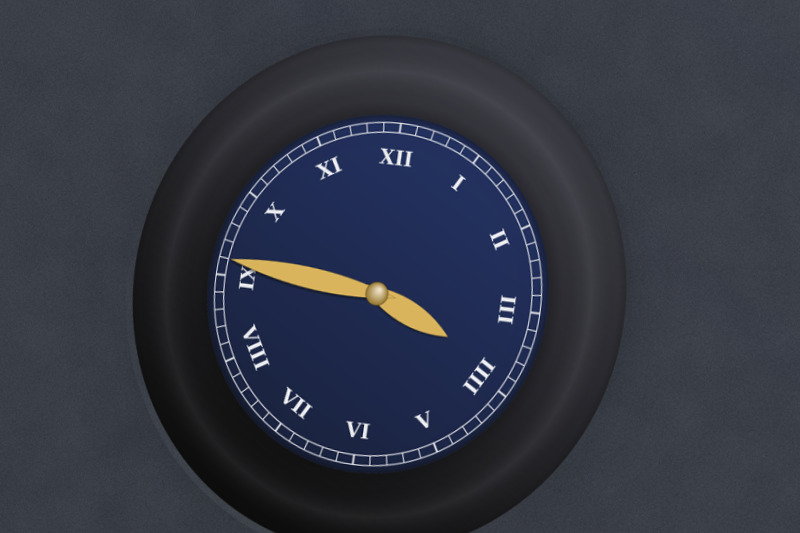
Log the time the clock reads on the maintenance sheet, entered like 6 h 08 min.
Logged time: 3 h 46 min
